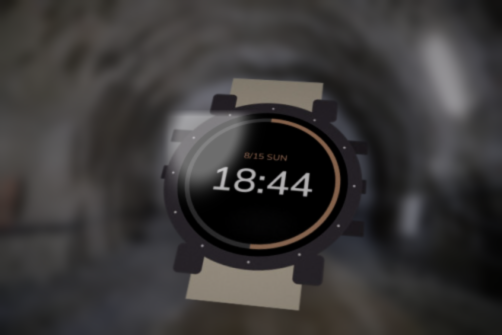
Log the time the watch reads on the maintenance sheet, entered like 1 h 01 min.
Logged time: 18 h 44 min
